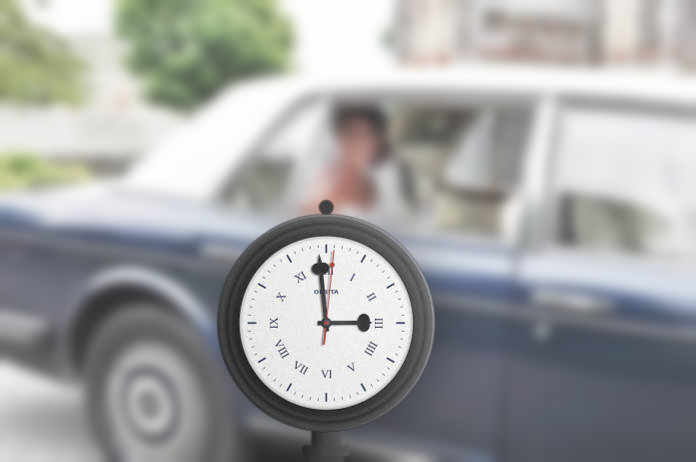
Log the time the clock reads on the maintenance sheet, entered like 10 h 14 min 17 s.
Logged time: 2 h 59 min 01 s
